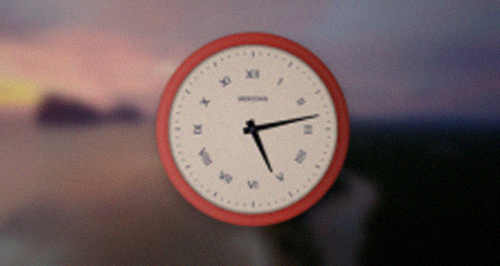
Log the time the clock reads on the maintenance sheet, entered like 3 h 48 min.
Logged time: 5 h 13 min
